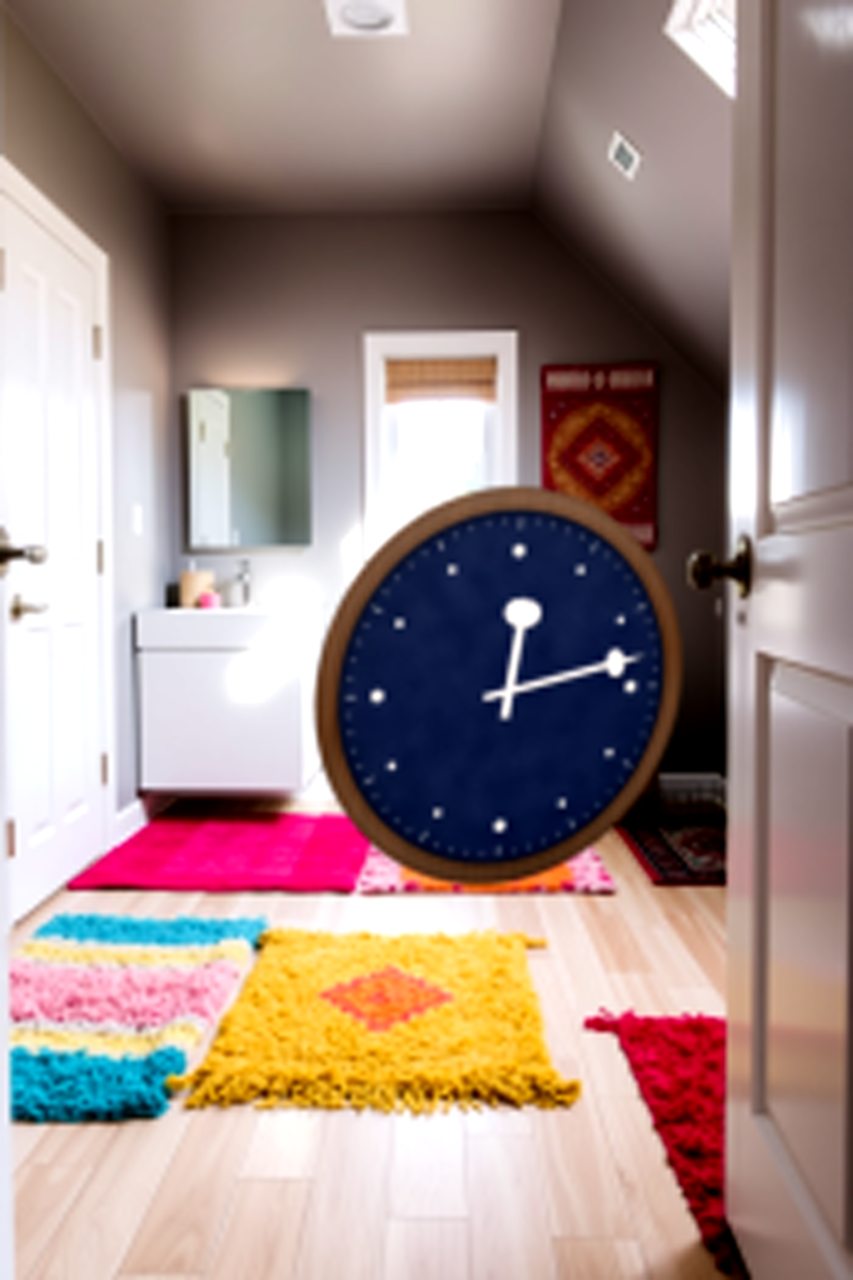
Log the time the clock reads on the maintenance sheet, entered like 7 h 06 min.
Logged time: 12 h 13 min
